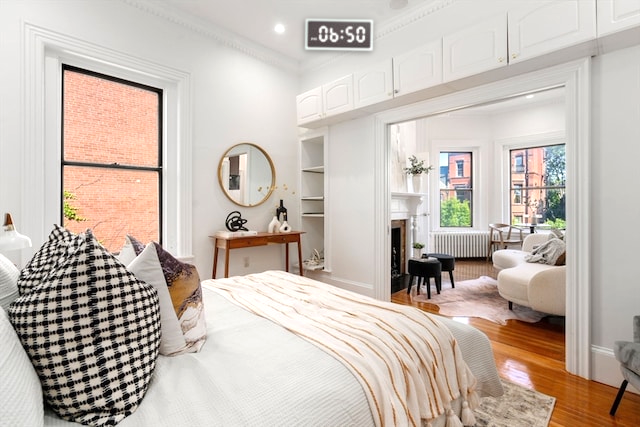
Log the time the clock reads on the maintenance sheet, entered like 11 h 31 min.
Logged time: 6 h 50 min
